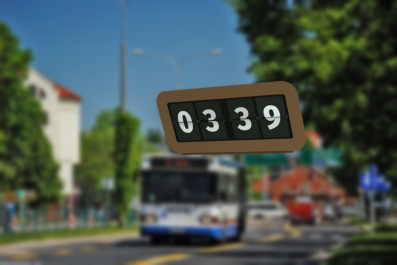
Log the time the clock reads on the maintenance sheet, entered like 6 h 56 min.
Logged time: 3 h 39 min
